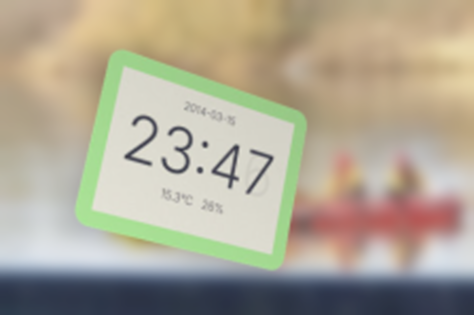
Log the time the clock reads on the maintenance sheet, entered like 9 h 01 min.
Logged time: 23 h 47 min
